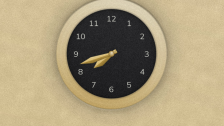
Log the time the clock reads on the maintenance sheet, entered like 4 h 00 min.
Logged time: 7 h 42 min
